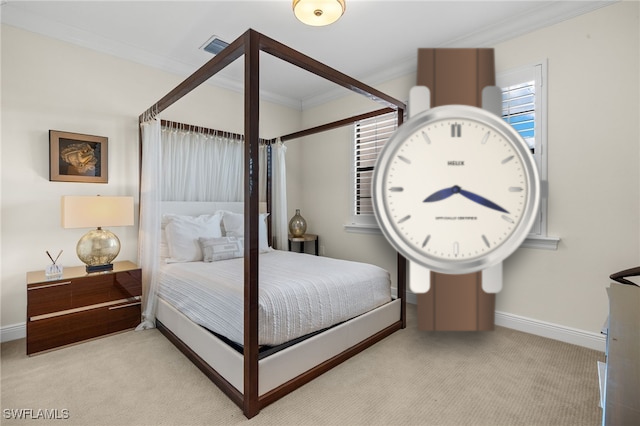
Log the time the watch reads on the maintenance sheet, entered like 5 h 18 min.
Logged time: 8 h 19 min
